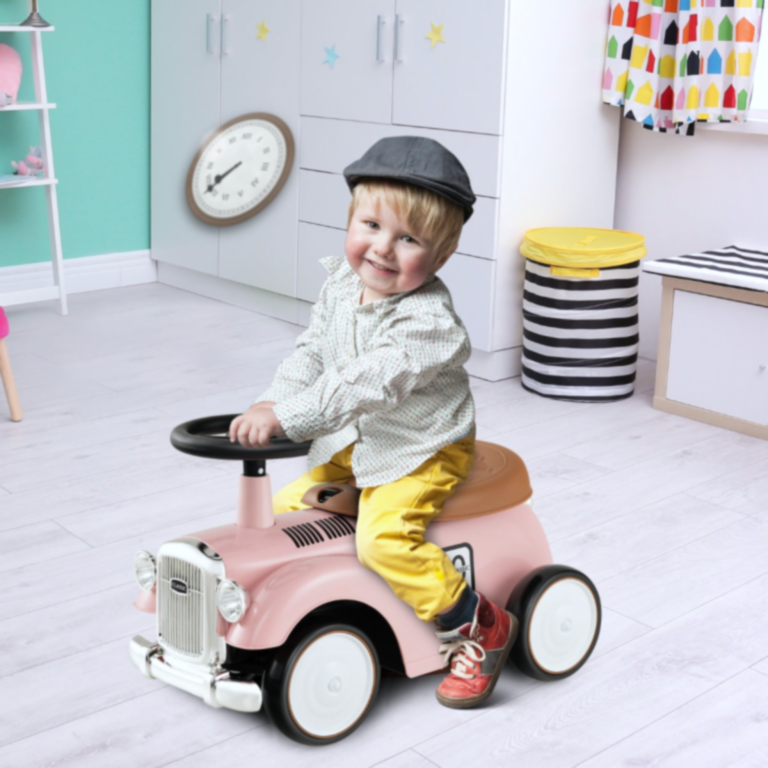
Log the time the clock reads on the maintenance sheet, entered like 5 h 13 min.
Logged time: 7 h 37 min
